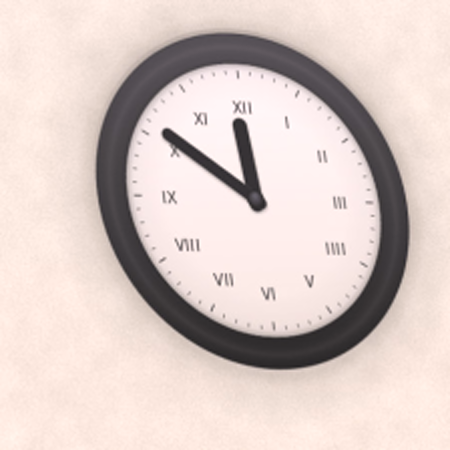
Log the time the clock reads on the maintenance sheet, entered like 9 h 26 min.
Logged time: 11 h 51 min
